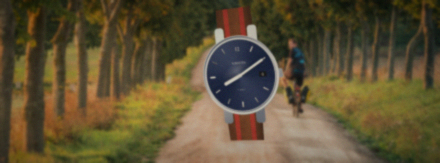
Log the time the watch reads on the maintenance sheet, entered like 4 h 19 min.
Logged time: 8 h 10 min
